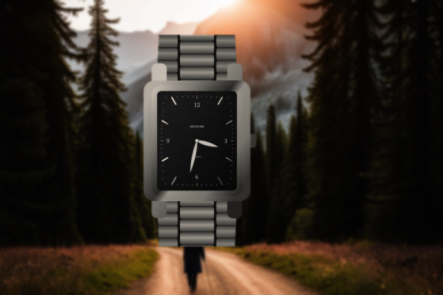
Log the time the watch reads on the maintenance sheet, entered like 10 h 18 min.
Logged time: 3 h 32 min
